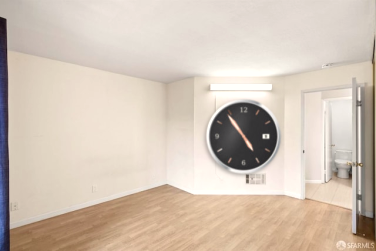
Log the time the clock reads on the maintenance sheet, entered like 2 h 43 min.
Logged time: 4 h 54 min
